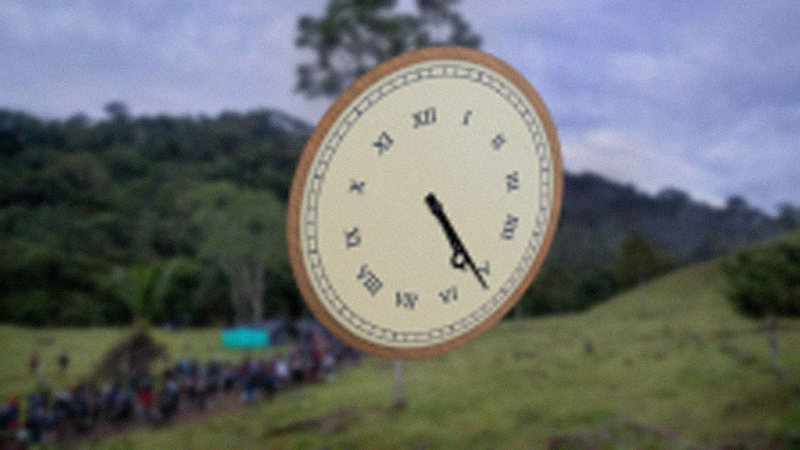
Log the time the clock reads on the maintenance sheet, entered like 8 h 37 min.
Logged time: 5 h 26 min
